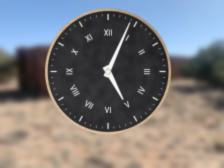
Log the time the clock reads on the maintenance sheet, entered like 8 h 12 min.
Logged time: 5 h 04 min
